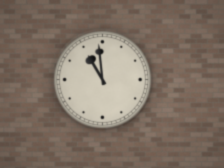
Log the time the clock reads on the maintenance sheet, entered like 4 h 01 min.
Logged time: 10 h 59 min
